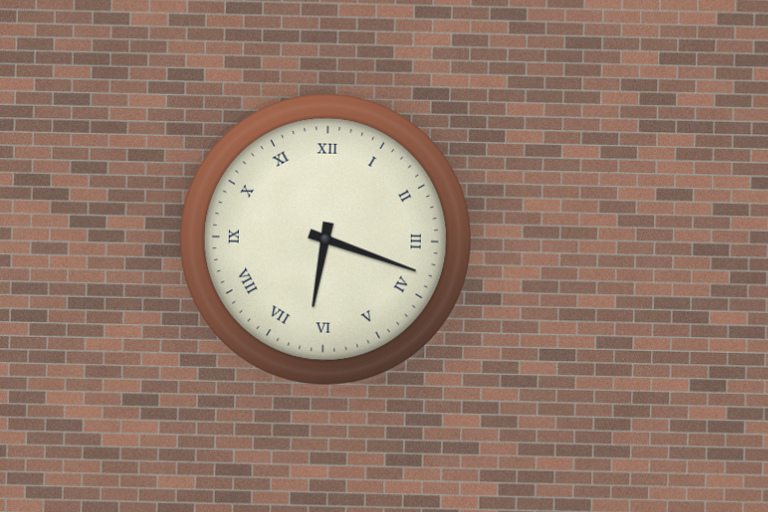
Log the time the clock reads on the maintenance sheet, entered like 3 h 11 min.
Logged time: 6 h 18 min
